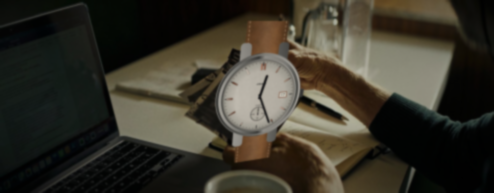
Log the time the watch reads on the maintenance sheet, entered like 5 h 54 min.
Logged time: 12 h 26 min
